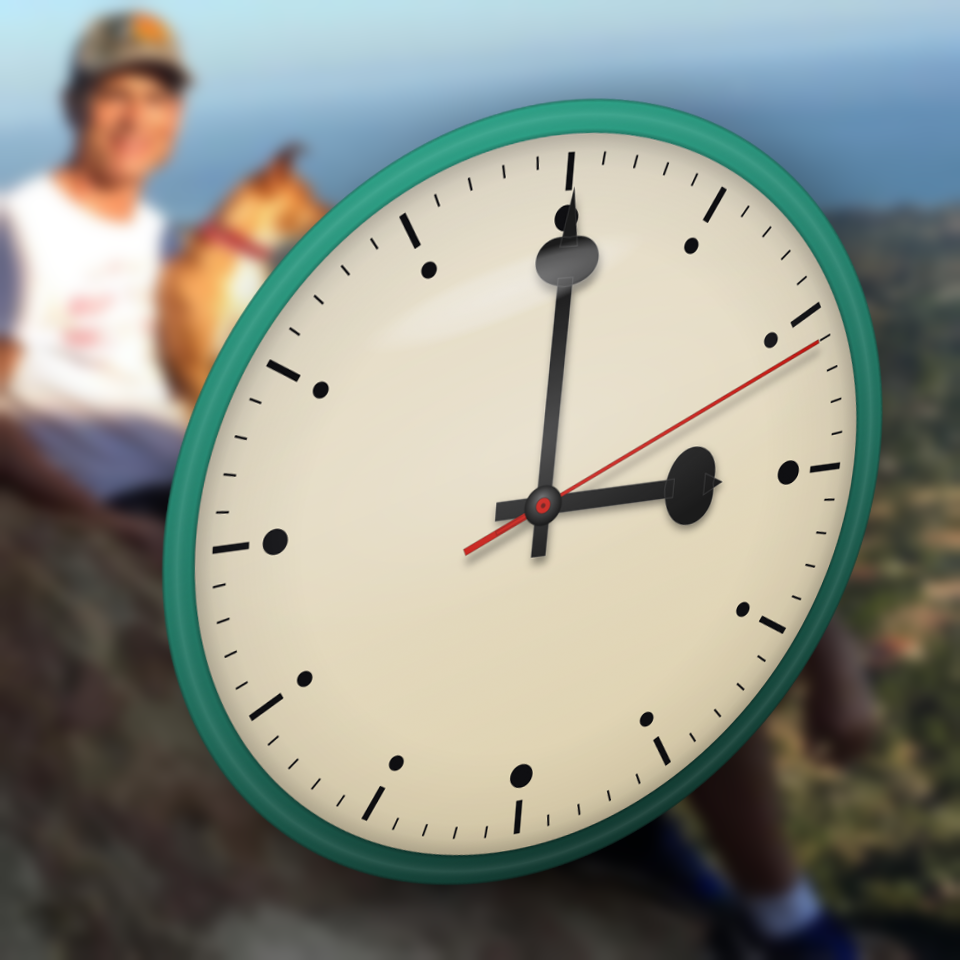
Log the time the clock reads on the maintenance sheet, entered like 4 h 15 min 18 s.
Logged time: 3 h 00 min 11 s
